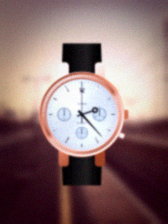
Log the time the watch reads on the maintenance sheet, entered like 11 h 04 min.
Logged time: 2 h 23 min
